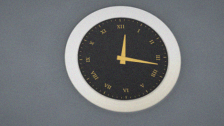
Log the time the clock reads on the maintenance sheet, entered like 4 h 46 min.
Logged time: 12 h 17 min
